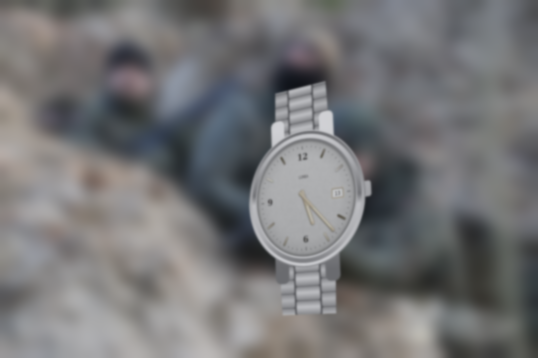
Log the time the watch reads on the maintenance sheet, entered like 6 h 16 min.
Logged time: 5 h 23 min
